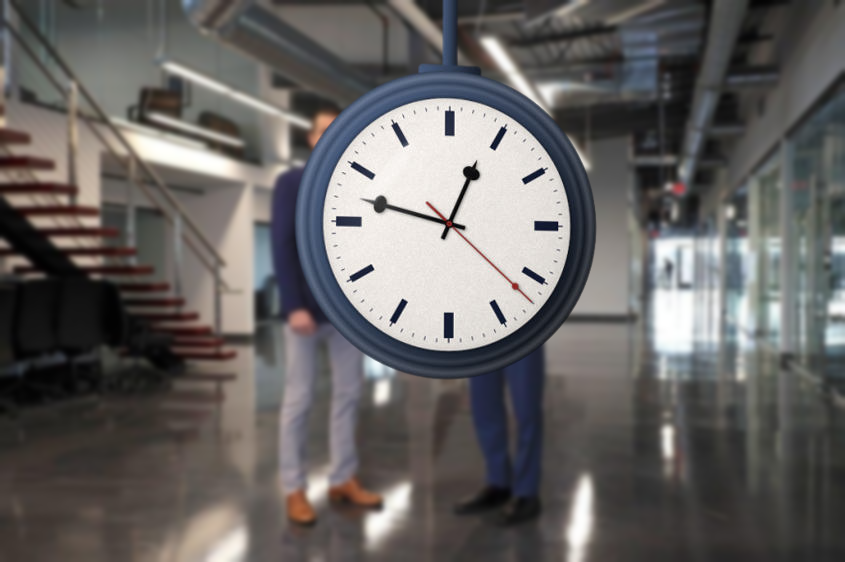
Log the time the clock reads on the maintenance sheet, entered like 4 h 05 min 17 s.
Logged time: 12 h 47 min 22 s
